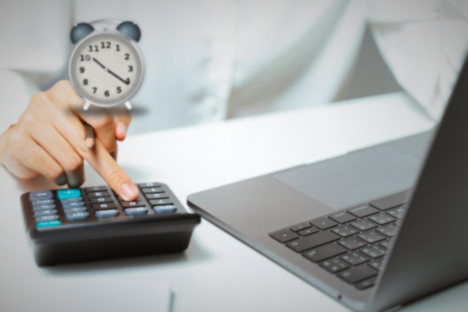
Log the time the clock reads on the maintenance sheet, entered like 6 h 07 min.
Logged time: 10 h 21 min
